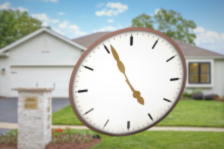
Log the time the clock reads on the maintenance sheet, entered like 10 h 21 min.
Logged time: 4 h 56 min
